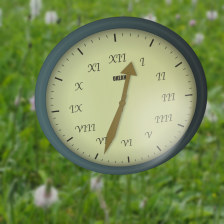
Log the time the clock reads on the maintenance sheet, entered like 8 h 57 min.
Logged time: 12 h 34 min
